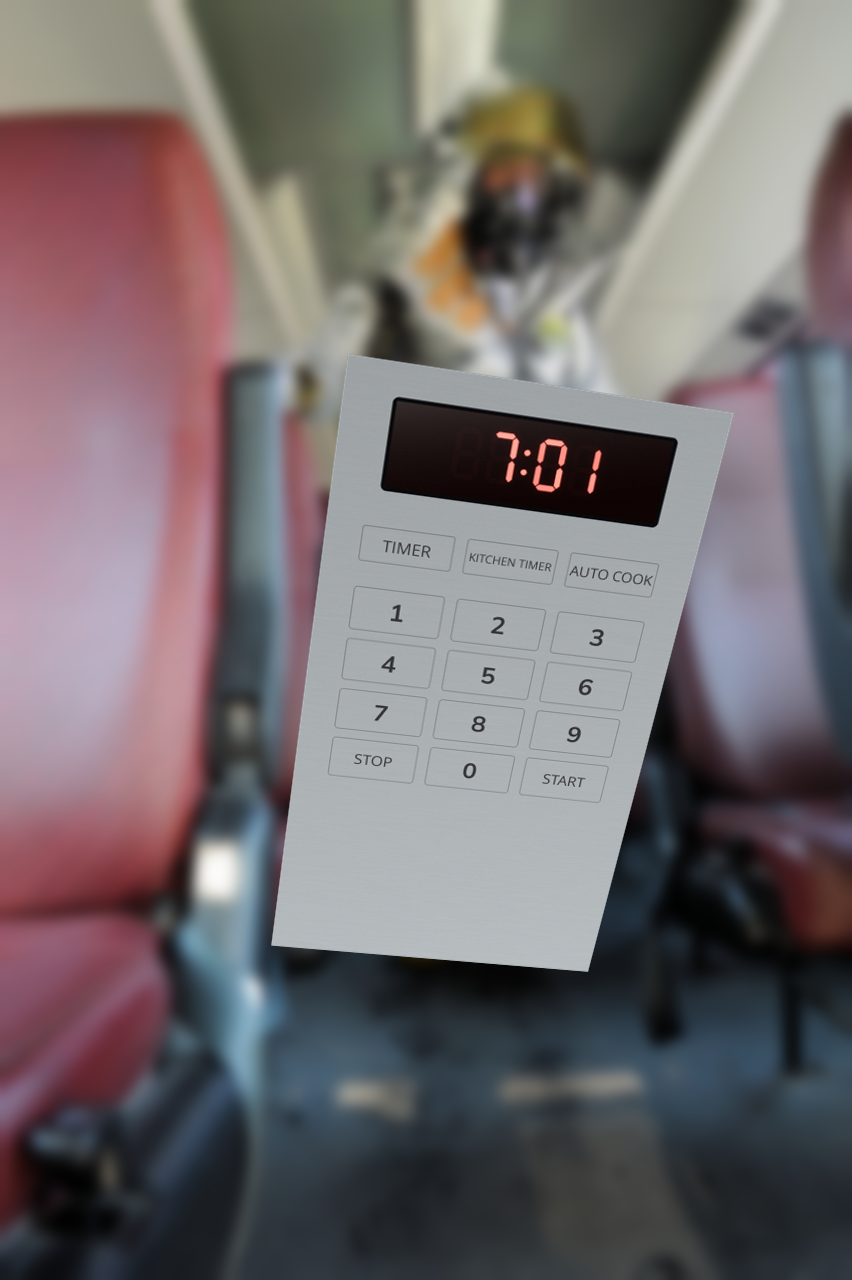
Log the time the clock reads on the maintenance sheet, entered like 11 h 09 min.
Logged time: 7 h 01 min
